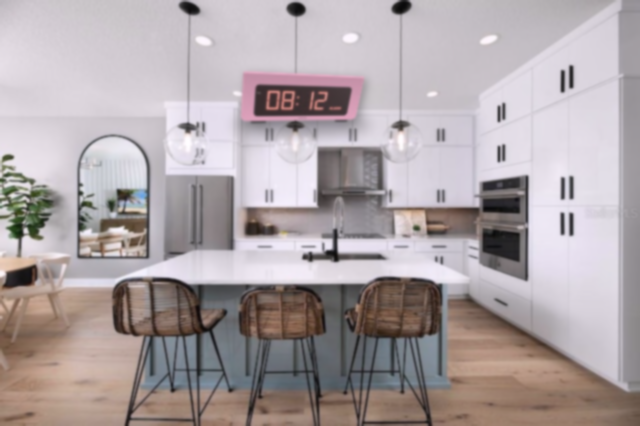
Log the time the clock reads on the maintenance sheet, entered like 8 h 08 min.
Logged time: 8 h 12 min
